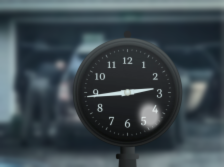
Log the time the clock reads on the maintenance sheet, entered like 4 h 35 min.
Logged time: 2 h 44 min
